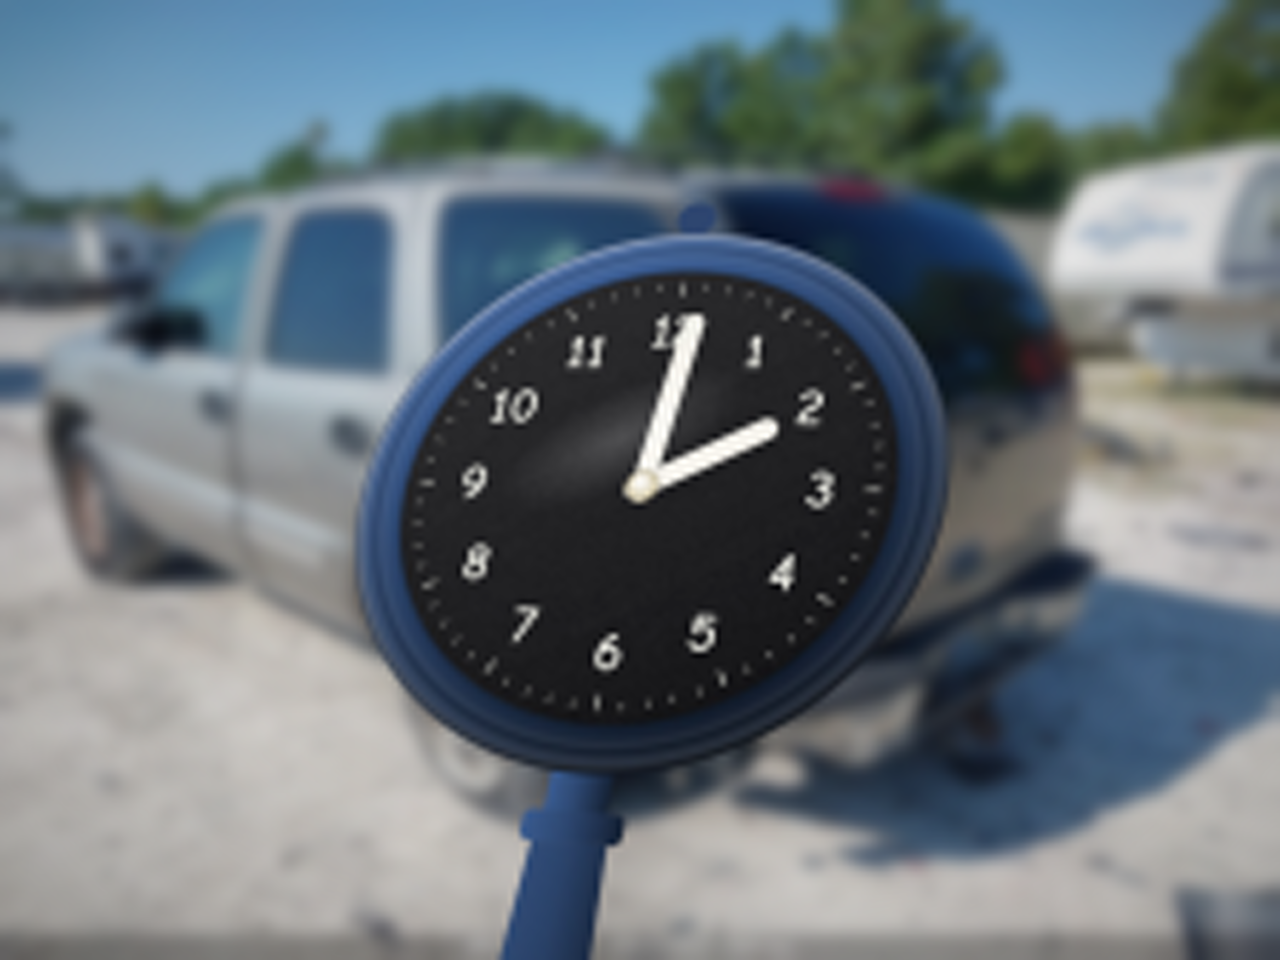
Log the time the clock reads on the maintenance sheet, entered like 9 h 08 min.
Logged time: 2 h 01 min
